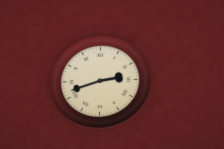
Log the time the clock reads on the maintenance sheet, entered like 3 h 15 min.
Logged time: 2 h 42 min
